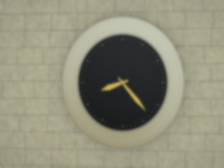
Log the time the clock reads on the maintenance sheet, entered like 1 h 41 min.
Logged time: 8 h 23 min
